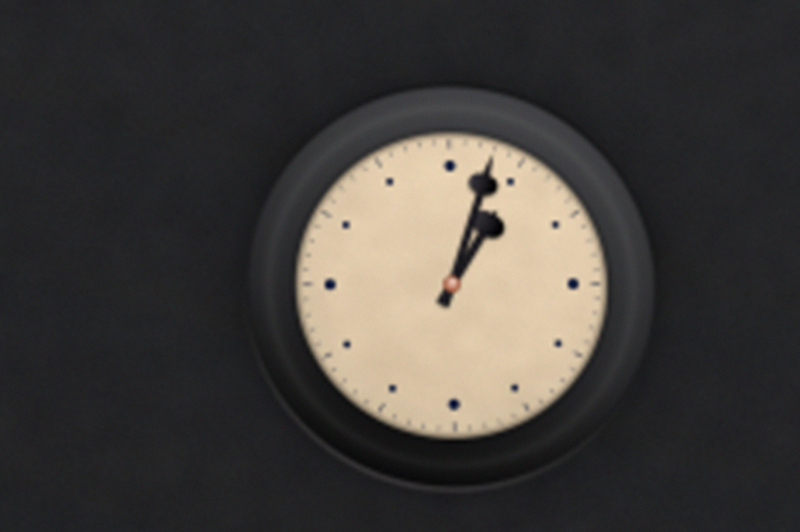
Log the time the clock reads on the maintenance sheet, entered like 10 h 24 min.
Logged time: 1 h 03 min
